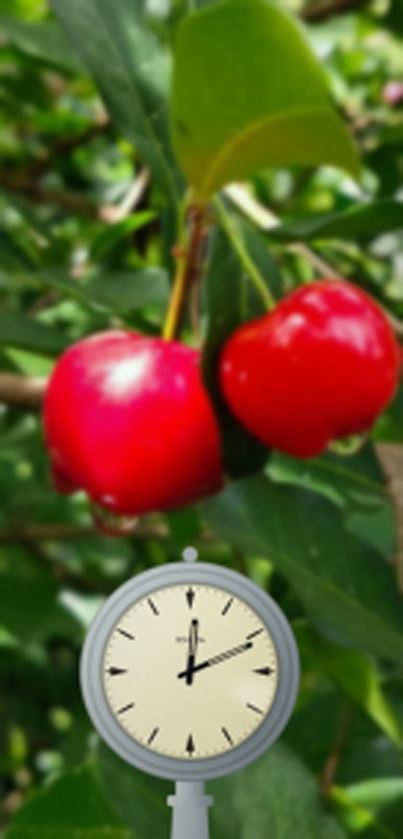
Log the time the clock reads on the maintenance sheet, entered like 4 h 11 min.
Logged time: 12 h 11 min
